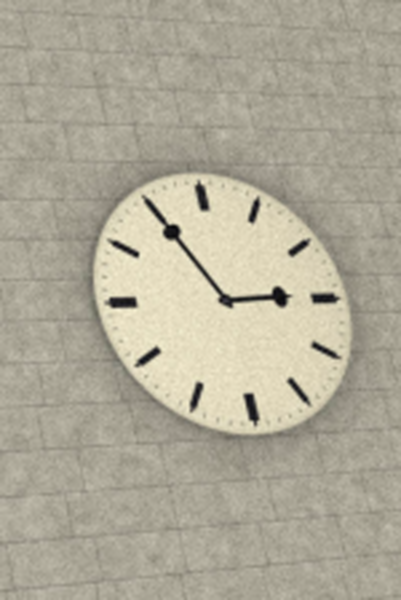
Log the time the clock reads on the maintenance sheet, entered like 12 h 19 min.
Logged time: 2 h 55 min
